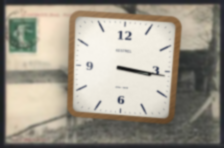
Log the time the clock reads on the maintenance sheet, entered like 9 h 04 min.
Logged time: 3 h 16 min
